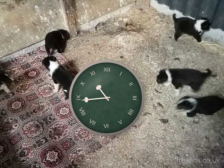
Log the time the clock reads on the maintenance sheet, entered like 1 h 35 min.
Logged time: 10 h 44 min
